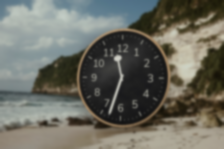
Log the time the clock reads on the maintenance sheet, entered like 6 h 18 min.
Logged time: 11 h 33 min
